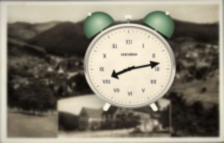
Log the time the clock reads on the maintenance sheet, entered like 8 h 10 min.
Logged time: 8 h 13 min
